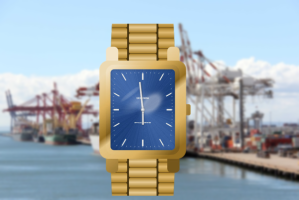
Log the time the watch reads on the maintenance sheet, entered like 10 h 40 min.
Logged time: 5 h 59 min
